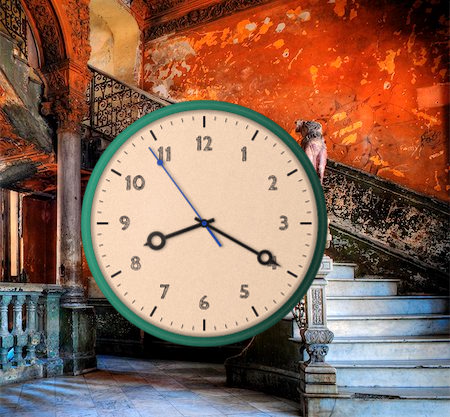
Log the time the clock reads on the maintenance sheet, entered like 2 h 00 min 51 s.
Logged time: 8 h 19 min 54 s
